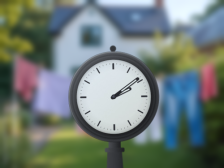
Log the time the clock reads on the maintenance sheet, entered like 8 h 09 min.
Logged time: 2 h 09 min
